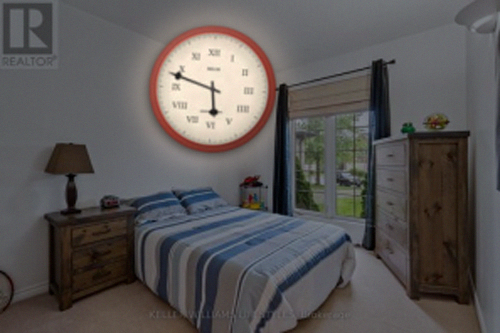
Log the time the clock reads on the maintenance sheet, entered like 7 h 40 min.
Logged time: 5 h 48 min
